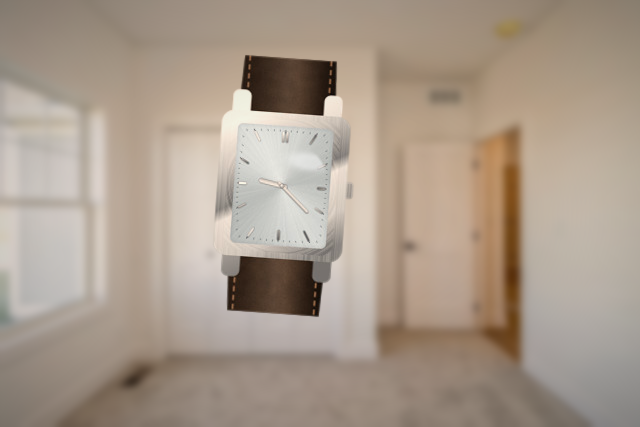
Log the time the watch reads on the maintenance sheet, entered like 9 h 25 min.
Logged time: 9 h 22 min
